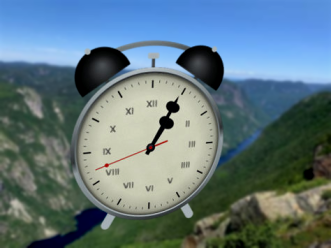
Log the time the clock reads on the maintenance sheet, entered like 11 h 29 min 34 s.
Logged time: 1 h 04 min 42 s
